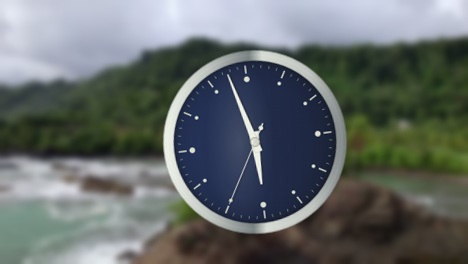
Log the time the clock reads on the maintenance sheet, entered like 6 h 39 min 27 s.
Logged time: 5 h 57 min 35 s
